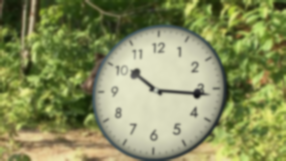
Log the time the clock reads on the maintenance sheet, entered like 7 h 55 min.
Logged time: 10 h 16 min
